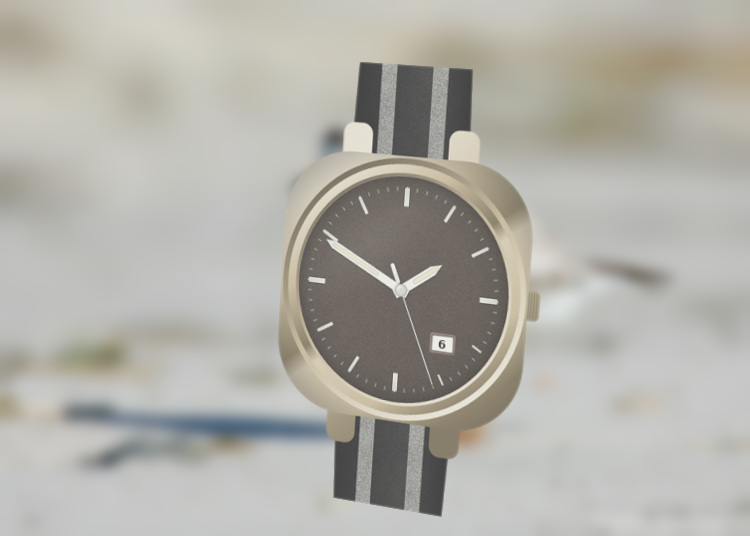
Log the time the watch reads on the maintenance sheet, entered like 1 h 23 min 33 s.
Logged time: 1 h 49 min 26 s
